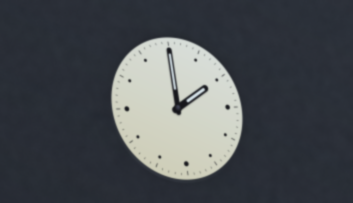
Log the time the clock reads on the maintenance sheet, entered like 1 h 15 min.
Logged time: 2 h 00 min
